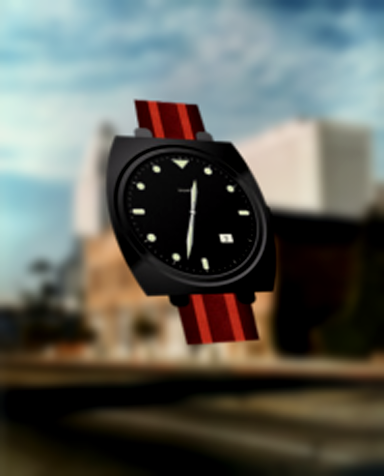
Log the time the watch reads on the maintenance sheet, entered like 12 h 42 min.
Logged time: 12 h 33 min
